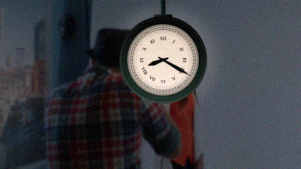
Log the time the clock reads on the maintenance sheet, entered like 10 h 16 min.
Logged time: 8 h 20 min
